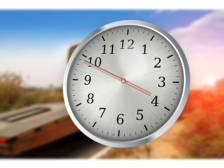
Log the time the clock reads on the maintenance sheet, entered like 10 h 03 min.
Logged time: 3 h 49 min
